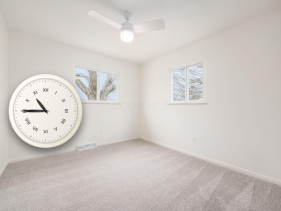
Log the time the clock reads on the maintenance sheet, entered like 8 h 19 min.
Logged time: 10 h 45 min
